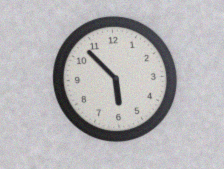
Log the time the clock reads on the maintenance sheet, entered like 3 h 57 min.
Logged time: 5 h 53 min
